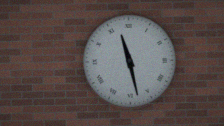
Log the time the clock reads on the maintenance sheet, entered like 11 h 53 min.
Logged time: 11 h 28 min
